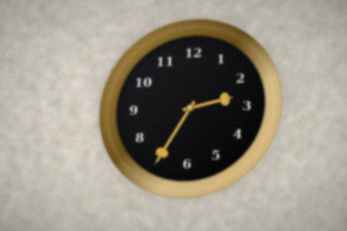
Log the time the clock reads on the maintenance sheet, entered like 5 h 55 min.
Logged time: 2 h 35 min
